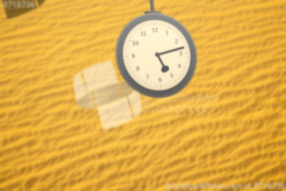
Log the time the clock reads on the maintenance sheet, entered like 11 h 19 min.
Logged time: 5 h 13 min
